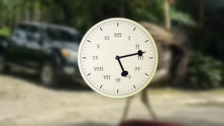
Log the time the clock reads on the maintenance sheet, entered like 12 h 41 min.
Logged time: 5 h 13 min
